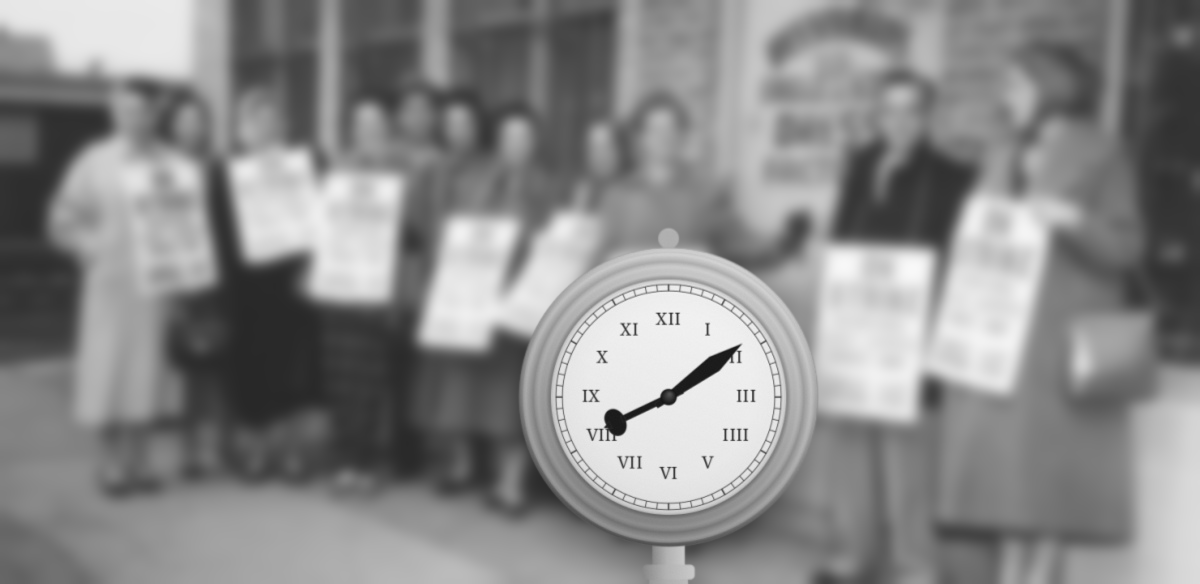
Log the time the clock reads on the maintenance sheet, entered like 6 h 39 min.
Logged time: 8 h 09 min
